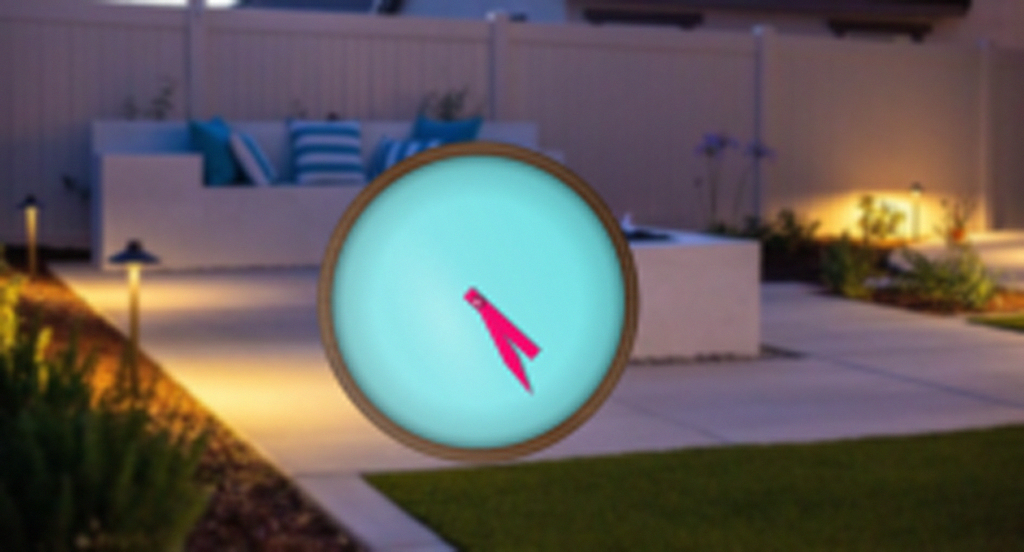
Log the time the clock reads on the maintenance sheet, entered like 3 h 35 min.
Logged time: 4 h 25 min
